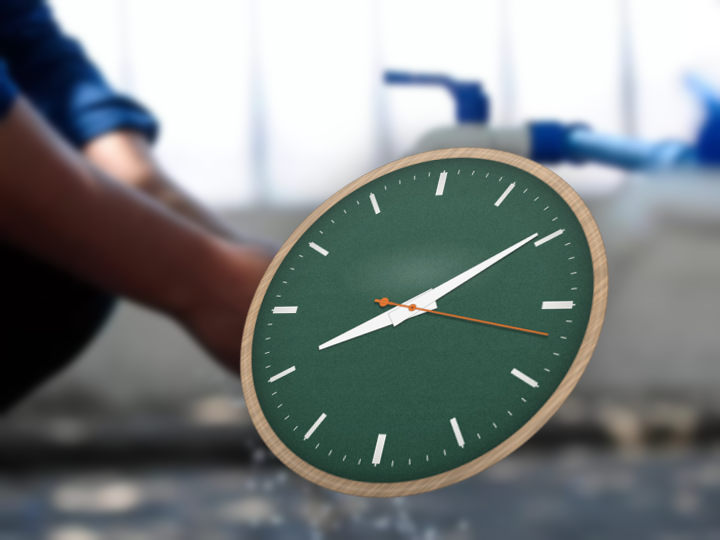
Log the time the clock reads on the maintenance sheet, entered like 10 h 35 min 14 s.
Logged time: 8 h 09 min 17 s
